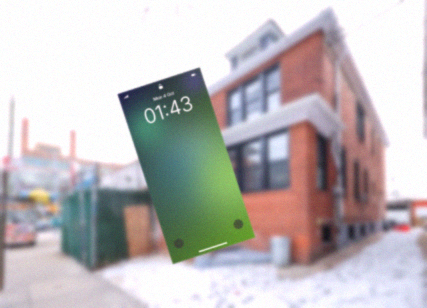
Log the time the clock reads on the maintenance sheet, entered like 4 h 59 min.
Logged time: 1 h 43 min
